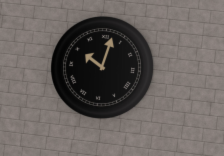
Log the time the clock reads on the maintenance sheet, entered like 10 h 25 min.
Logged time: 10 h 02 min
